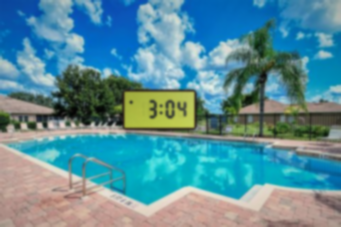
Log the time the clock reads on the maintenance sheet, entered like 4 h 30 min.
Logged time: 3 h 04 min
